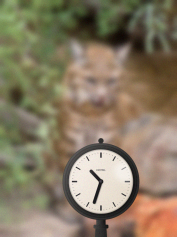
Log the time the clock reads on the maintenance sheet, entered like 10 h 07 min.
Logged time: 10 h 33 min
